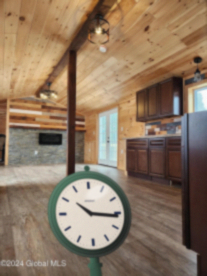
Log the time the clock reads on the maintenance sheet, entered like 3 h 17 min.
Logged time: 10 h 16 min
